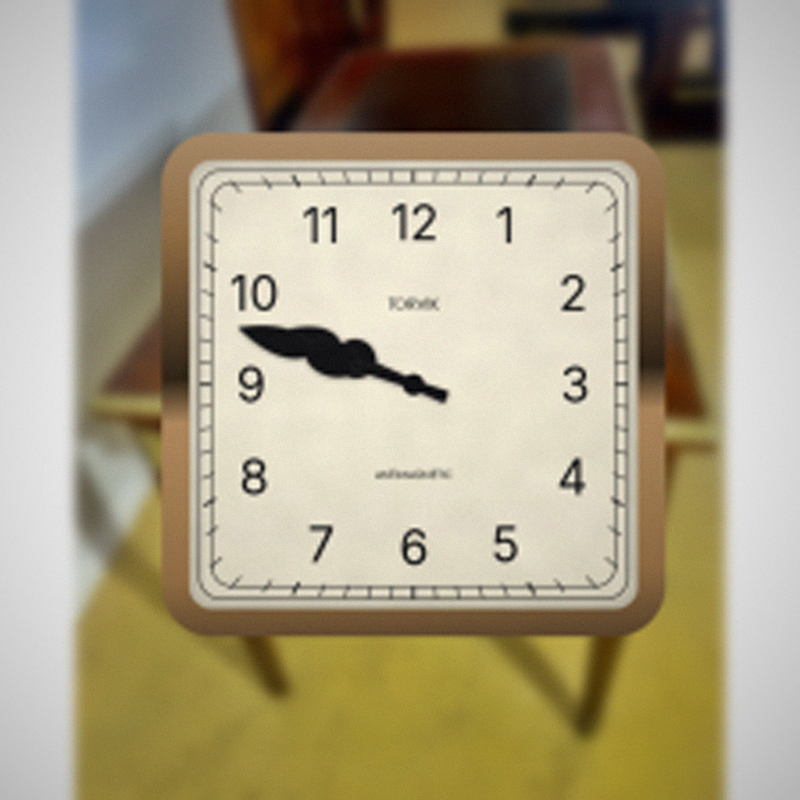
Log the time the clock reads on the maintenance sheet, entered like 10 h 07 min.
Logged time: 9 h 48 min
